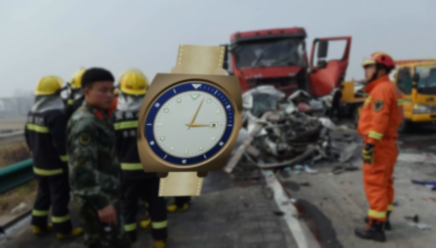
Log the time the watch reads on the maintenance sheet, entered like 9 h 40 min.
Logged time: 3 h 03 min
